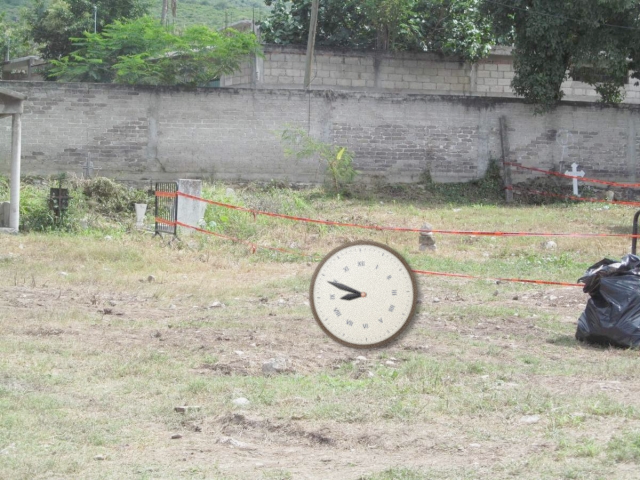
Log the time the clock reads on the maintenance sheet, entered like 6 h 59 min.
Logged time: 8 h 49 min
